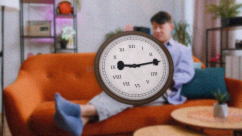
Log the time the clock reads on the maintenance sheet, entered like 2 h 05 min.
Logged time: 9 h 14 min
